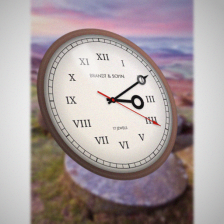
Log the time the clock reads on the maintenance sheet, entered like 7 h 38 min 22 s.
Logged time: 3 h 10 min 20 s
